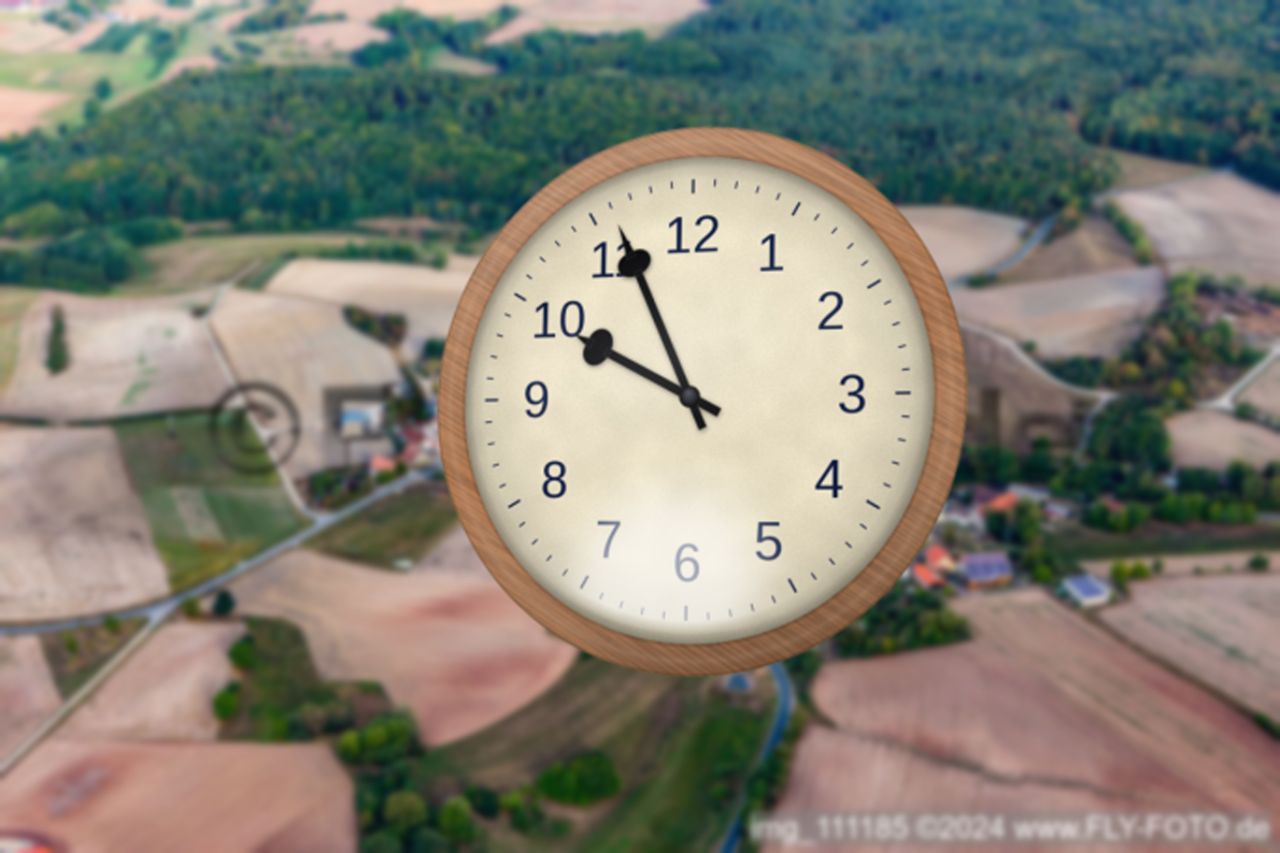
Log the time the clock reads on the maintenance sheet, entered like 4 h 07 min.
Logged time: 9 h 56 min
